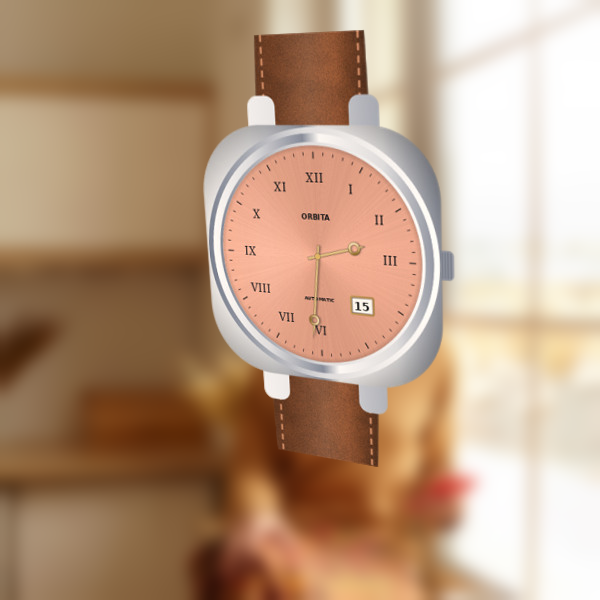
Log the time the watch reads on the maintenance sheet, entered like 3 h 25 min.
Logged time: 2 h 31 min
